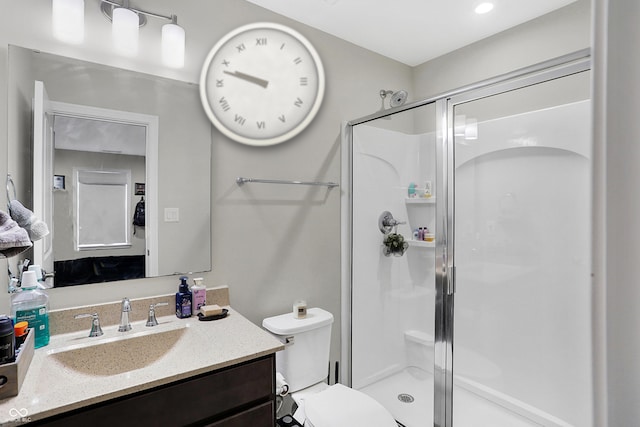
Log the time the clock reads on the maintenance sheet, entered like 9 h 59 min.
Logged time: 9 h 48 min
